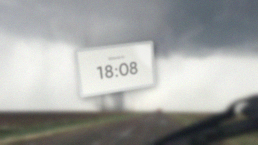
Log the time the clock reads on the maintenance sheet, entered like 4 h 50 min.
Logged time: 18 h 08 min
